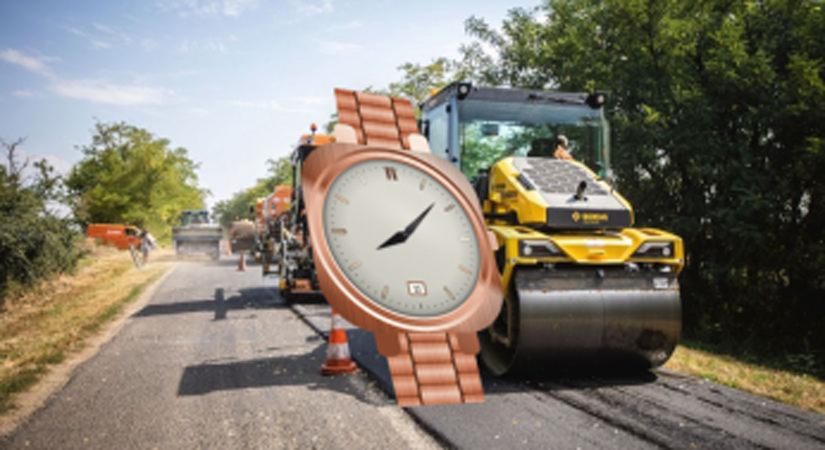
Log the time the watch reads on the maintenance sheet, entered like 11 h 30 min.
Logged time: 8 h 08 min
